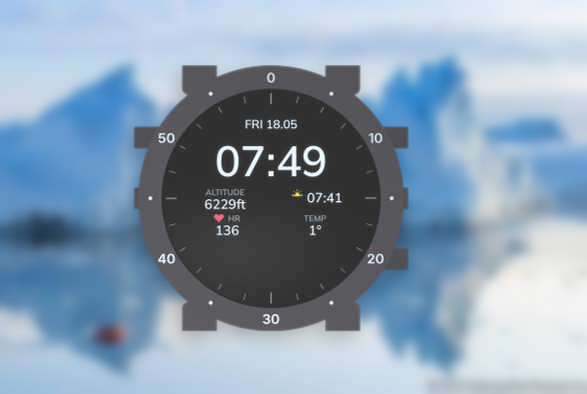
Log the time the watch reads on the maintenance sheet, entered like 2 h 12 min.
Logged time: 7 h 49 min
